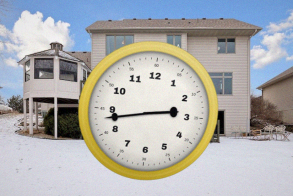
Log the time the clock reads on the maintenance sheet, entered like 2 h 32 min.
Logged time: 2 h 43 min
